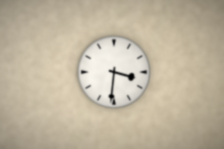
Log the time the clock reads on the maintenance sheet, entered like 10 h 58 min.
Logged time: 3 h 31 min
